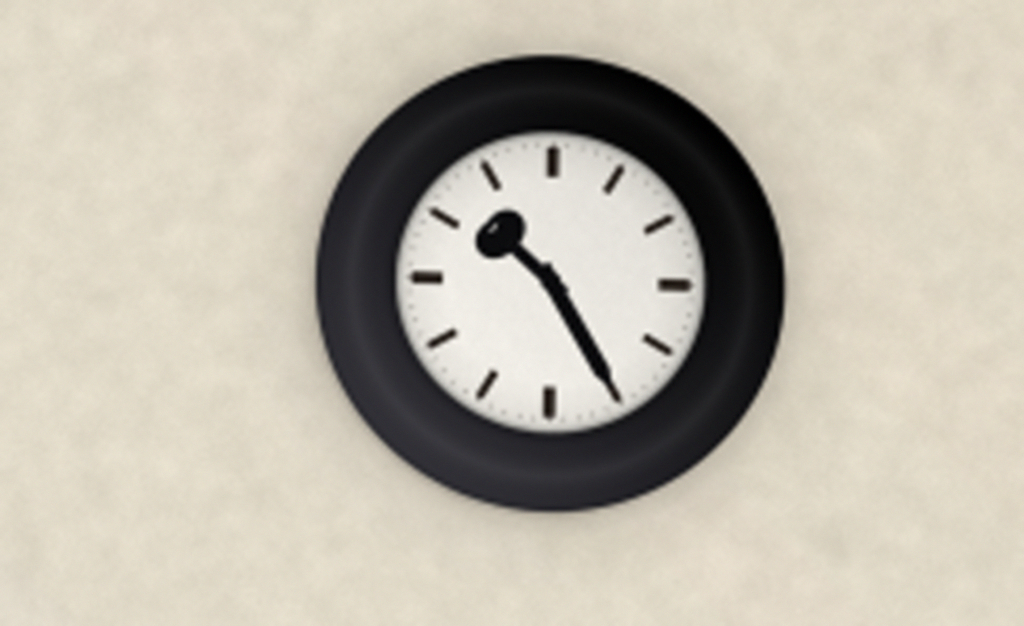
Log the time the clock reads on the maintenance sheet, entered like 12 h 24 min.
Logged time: 10 h 25 min
